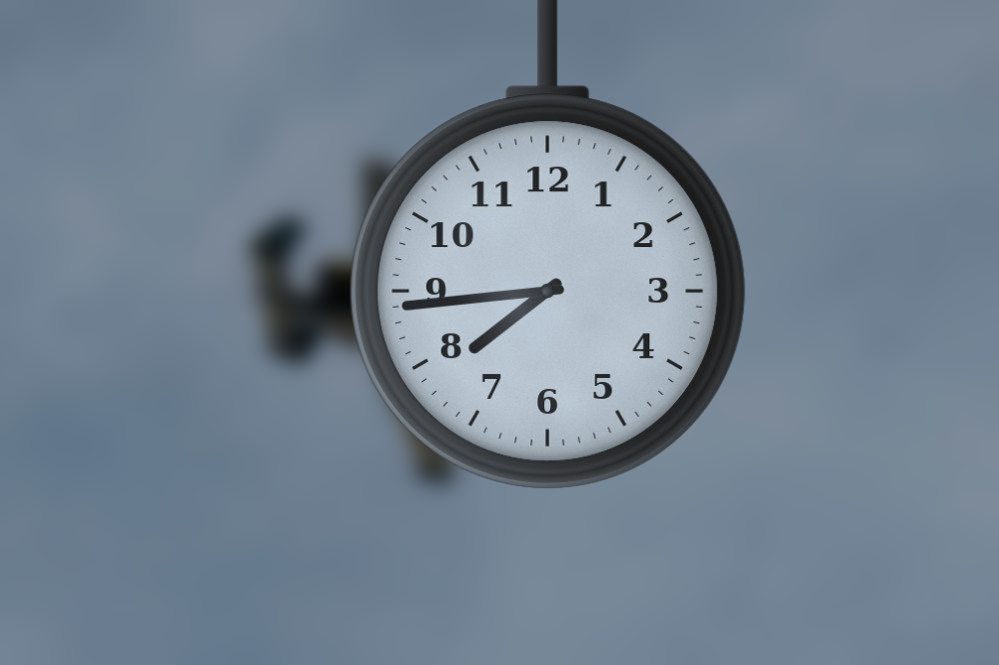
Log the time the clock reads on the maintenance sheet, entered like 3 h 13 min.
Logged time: 7 h 44 min
